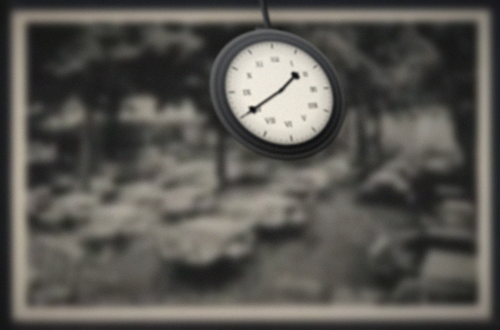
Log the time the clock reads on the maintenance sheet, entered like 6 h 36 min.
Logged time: 1 h 40 min
